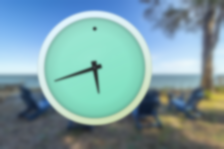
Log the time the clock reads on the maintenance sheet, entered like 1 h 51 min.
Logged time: 5 h 42 min
